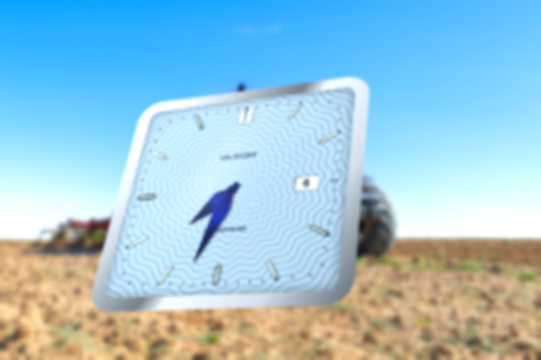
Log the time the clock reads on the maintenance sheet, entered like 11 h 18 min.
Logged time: 7 h 33 min
